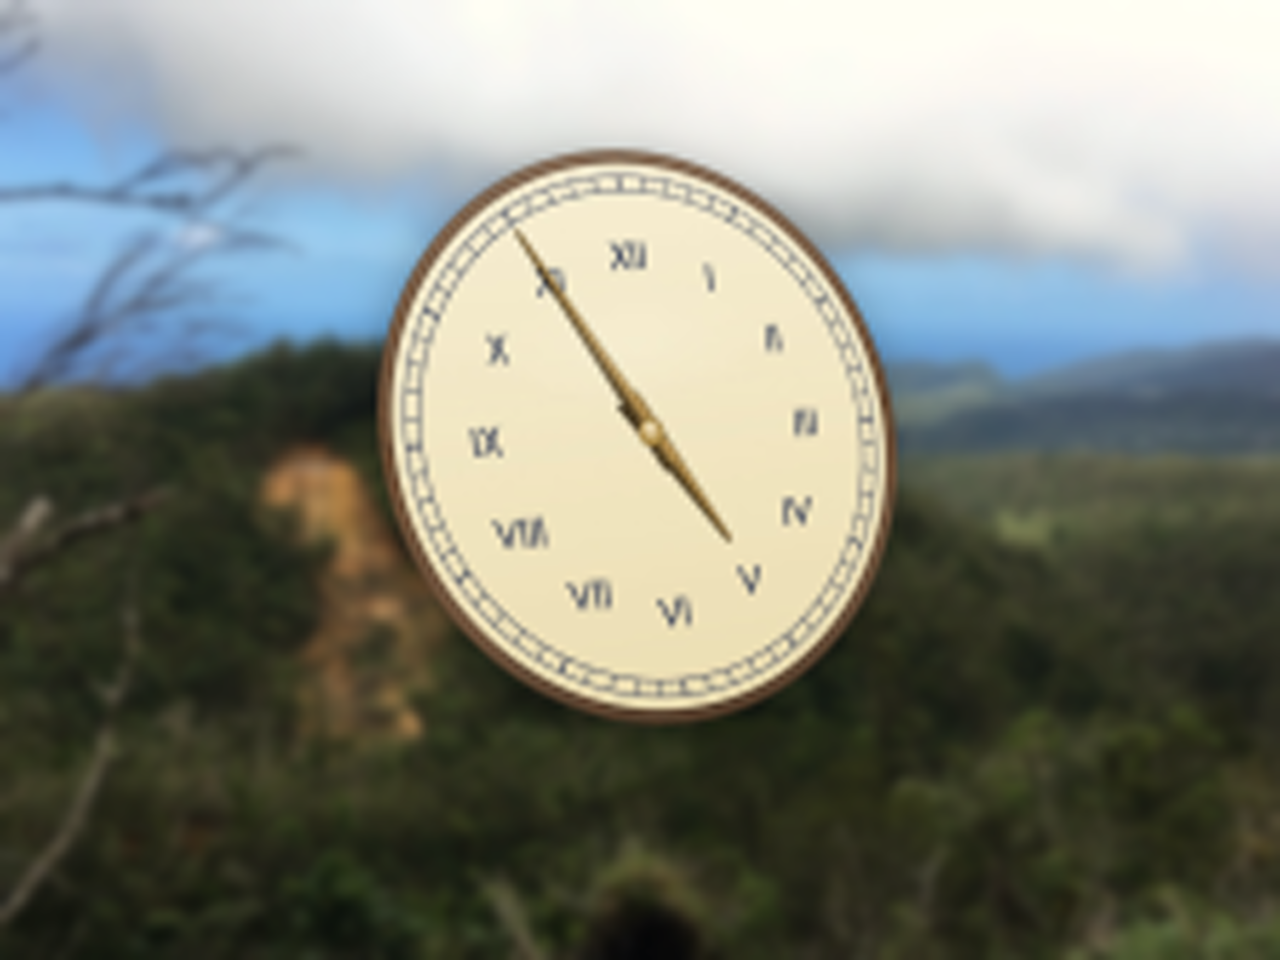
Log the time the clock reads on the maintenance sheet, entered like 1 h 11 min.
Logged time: 4 h 55 min
